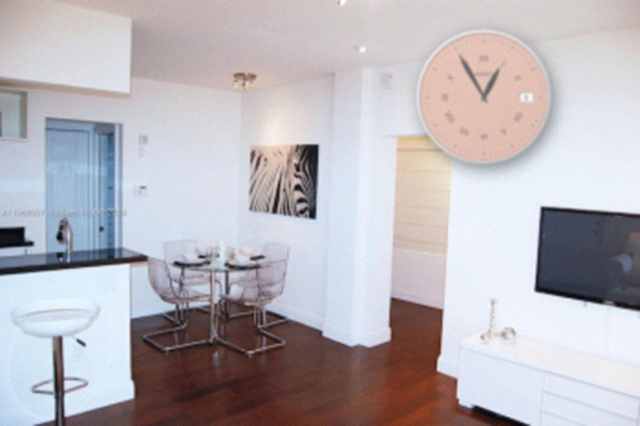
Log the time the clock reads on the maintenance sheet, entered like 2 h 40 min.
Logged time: 12 h 55 min
